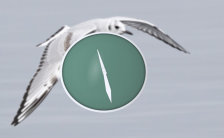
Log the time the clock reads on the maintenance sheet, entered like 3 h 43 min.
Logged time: 11 h 28 min
